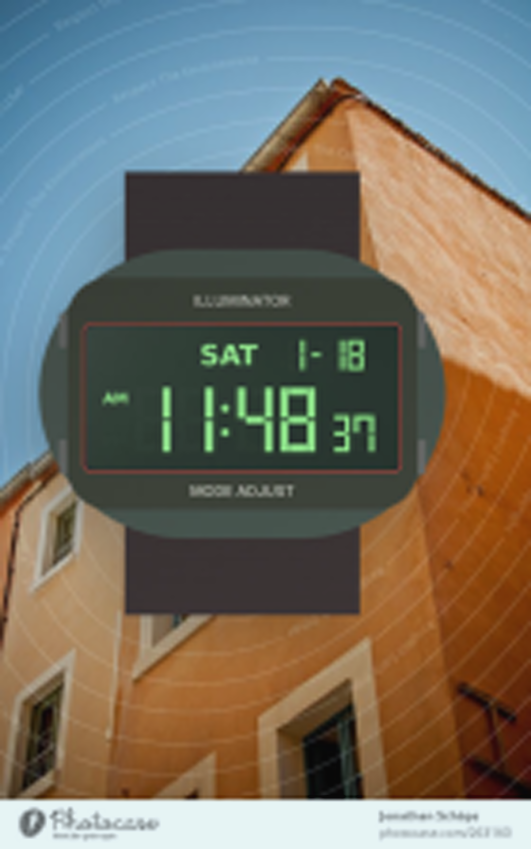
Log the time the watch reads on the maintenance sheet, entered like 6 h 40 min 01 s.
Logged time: 11 h 48 min 37 s
